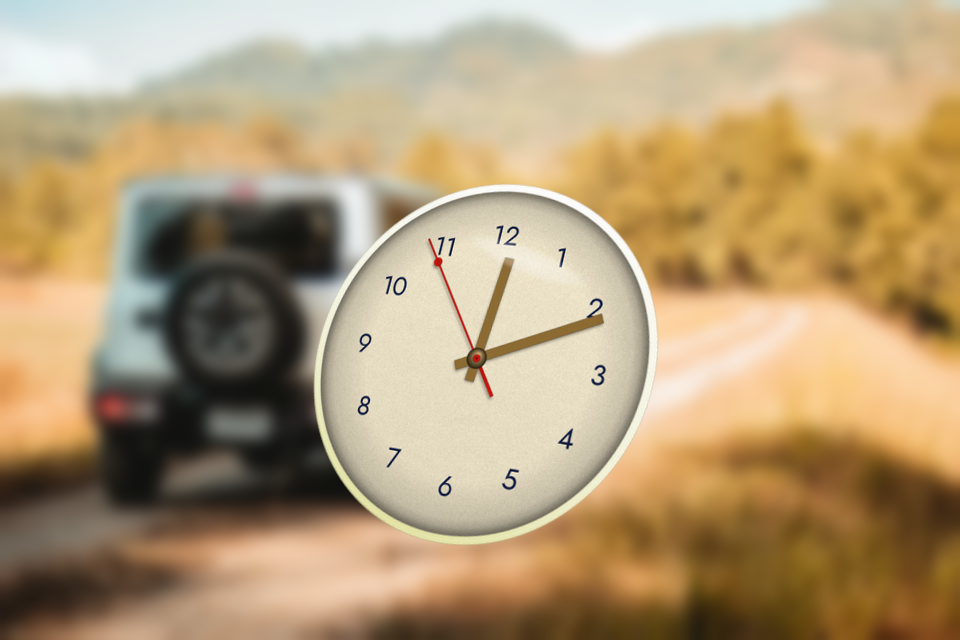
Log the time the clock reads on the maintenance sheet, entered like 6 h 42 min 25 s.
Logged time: 12 h 10 min 54 s
